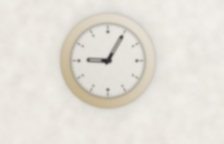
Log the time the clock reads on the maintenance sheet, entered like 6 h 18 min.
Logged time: 9 h 05 min
